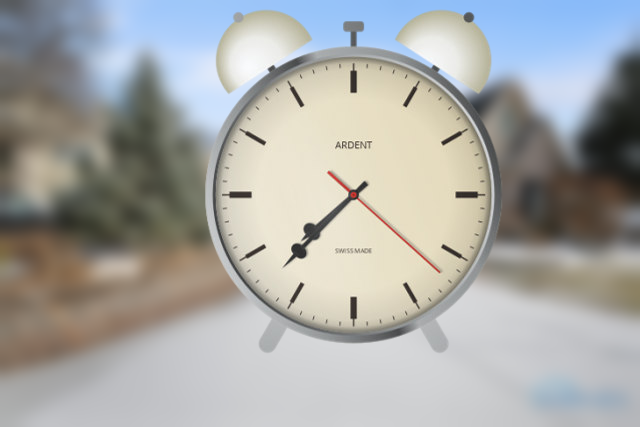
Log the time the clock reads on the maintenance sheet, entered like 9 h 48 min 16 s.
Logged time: 7 h 37 min 22 s
